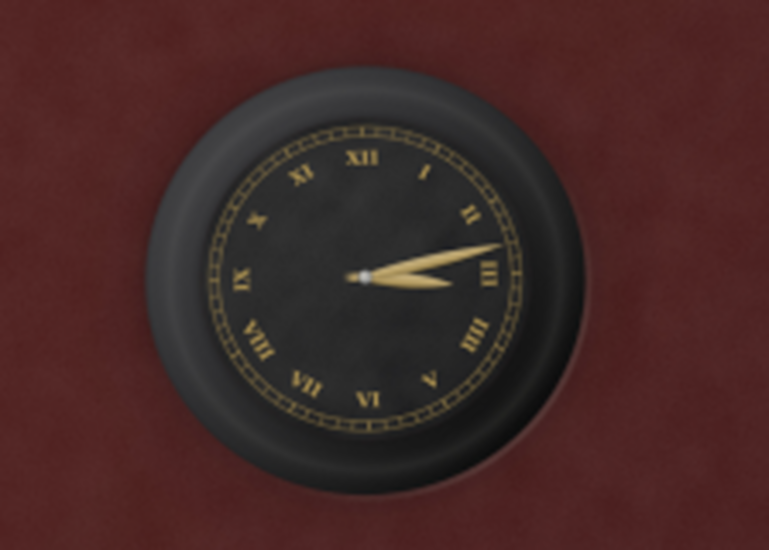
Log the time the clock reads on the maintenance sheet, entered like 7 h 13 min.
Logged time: 3 h 13 min
